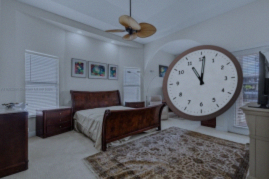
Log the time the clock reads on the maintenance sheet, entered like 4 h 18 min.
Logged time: 11 h 01 min
